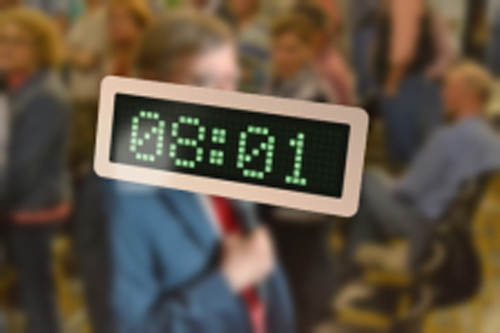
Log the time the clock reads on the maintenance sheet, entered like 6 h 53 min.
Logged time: 8 h 01 min
